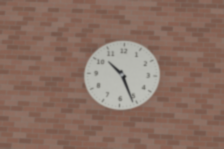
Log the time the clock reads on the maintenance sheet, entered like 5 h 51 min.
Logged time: 10 h 26 min
